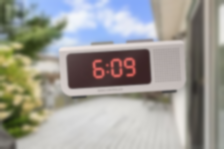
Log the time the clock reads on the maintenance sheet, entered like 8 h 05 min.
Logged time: 6 h 09 min
